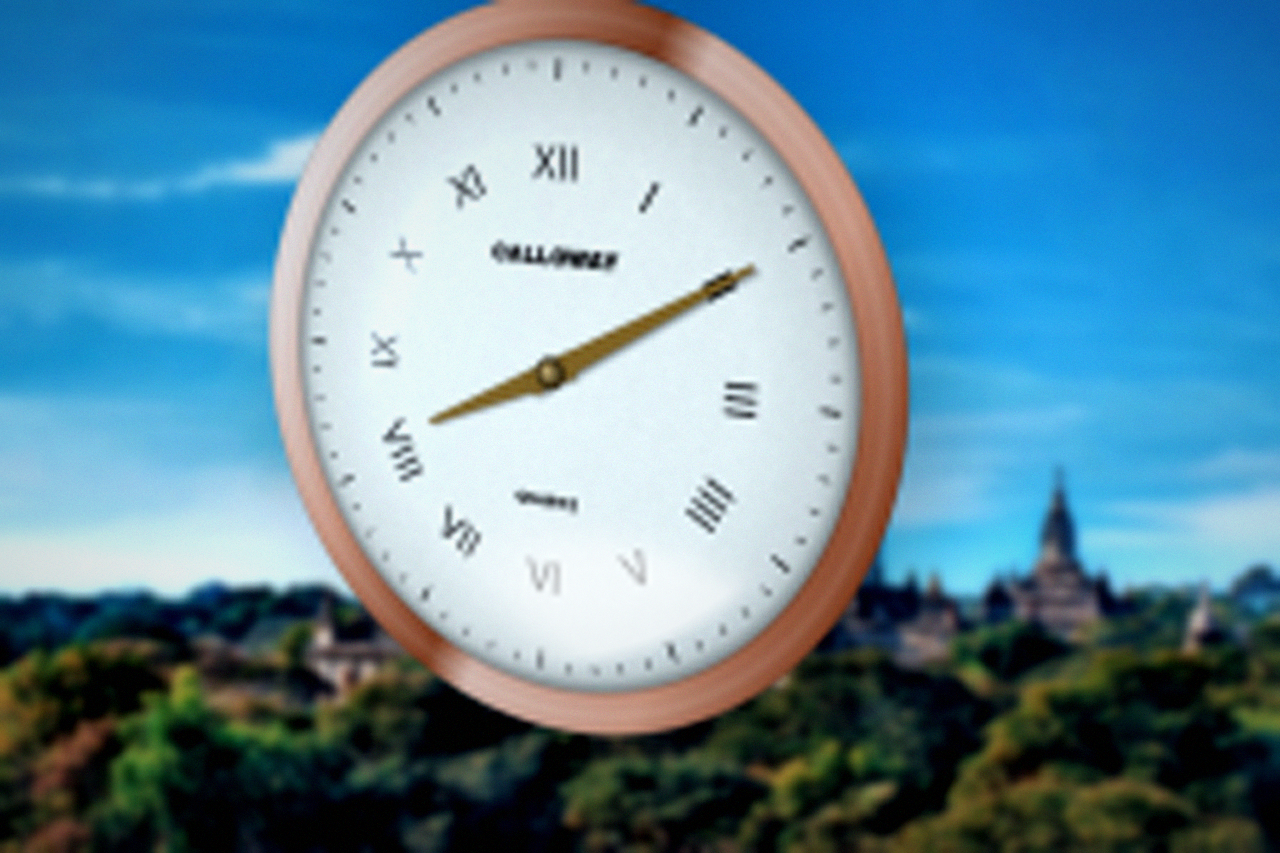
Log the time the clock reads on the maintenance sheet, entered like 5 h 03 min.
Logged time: 8 h 10 min
